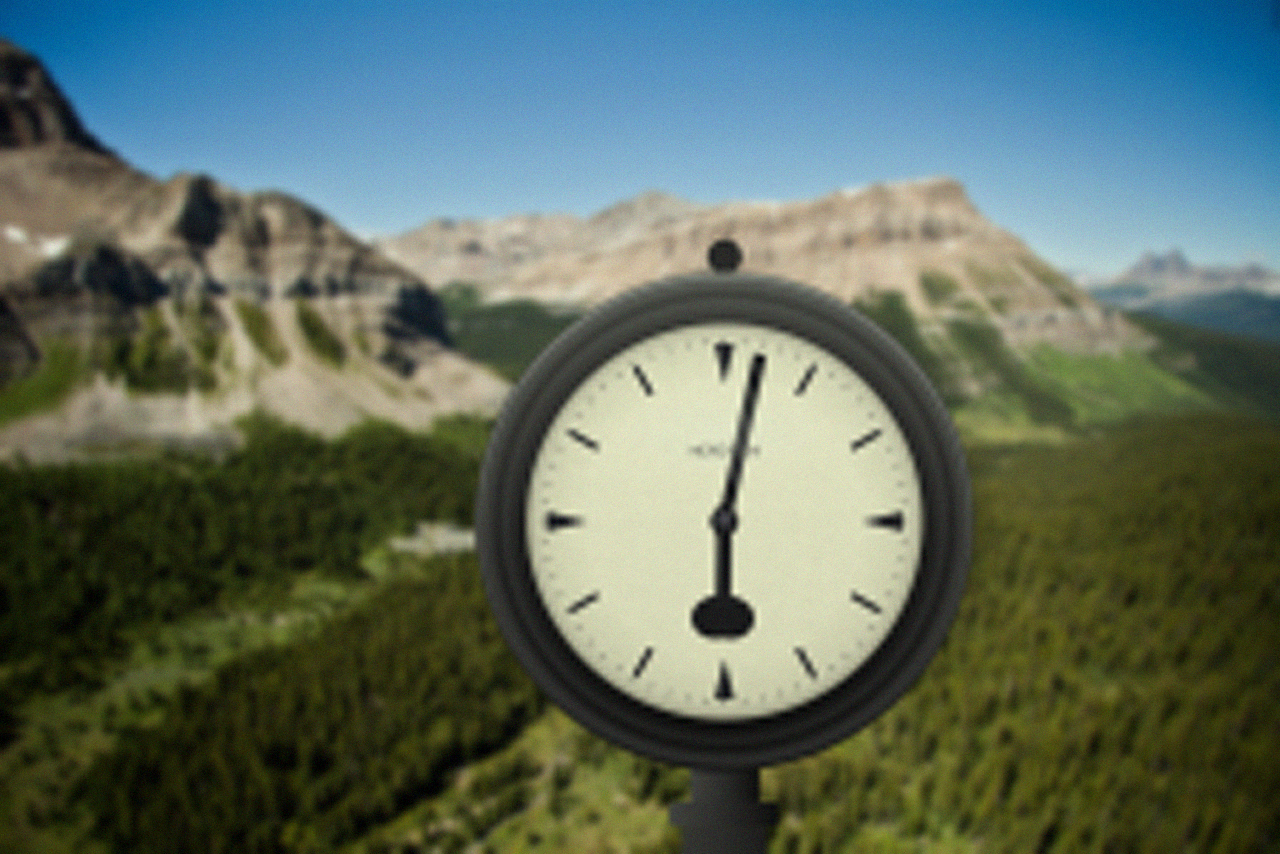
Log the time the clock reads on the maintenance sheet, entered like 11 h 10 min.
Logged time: 6 h 02 min
